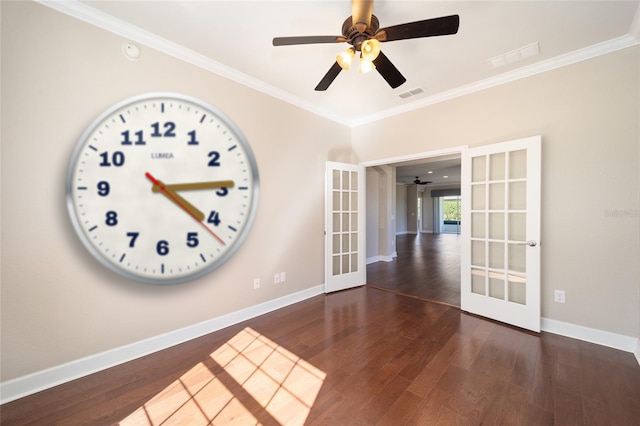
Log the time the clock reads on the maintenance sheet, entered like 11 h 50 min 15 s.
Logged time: 4 h 14 min 22 s
